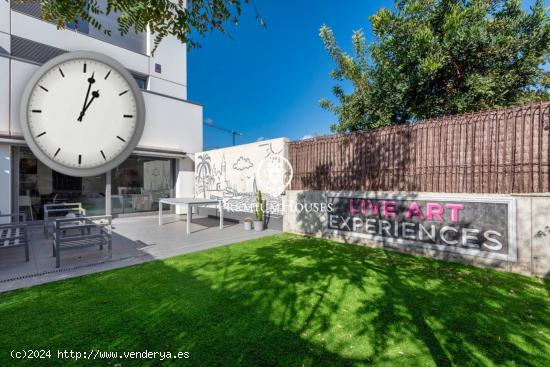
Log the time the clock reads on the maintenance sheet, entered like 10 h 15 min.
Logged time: 1 h 02 min
